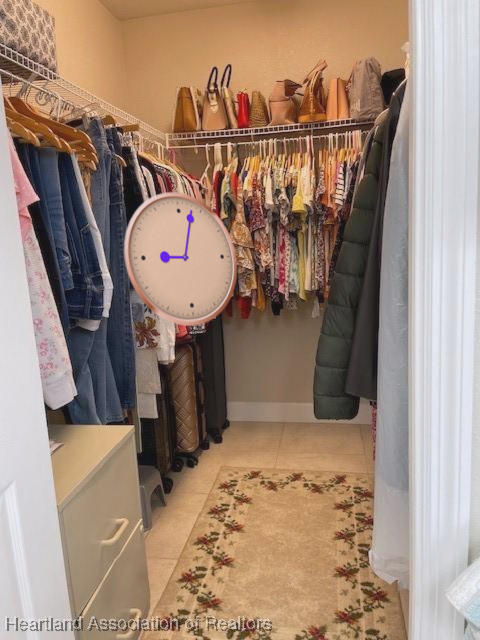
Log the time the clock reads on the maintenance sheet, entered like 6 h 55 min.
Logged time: 9 h 03 min
